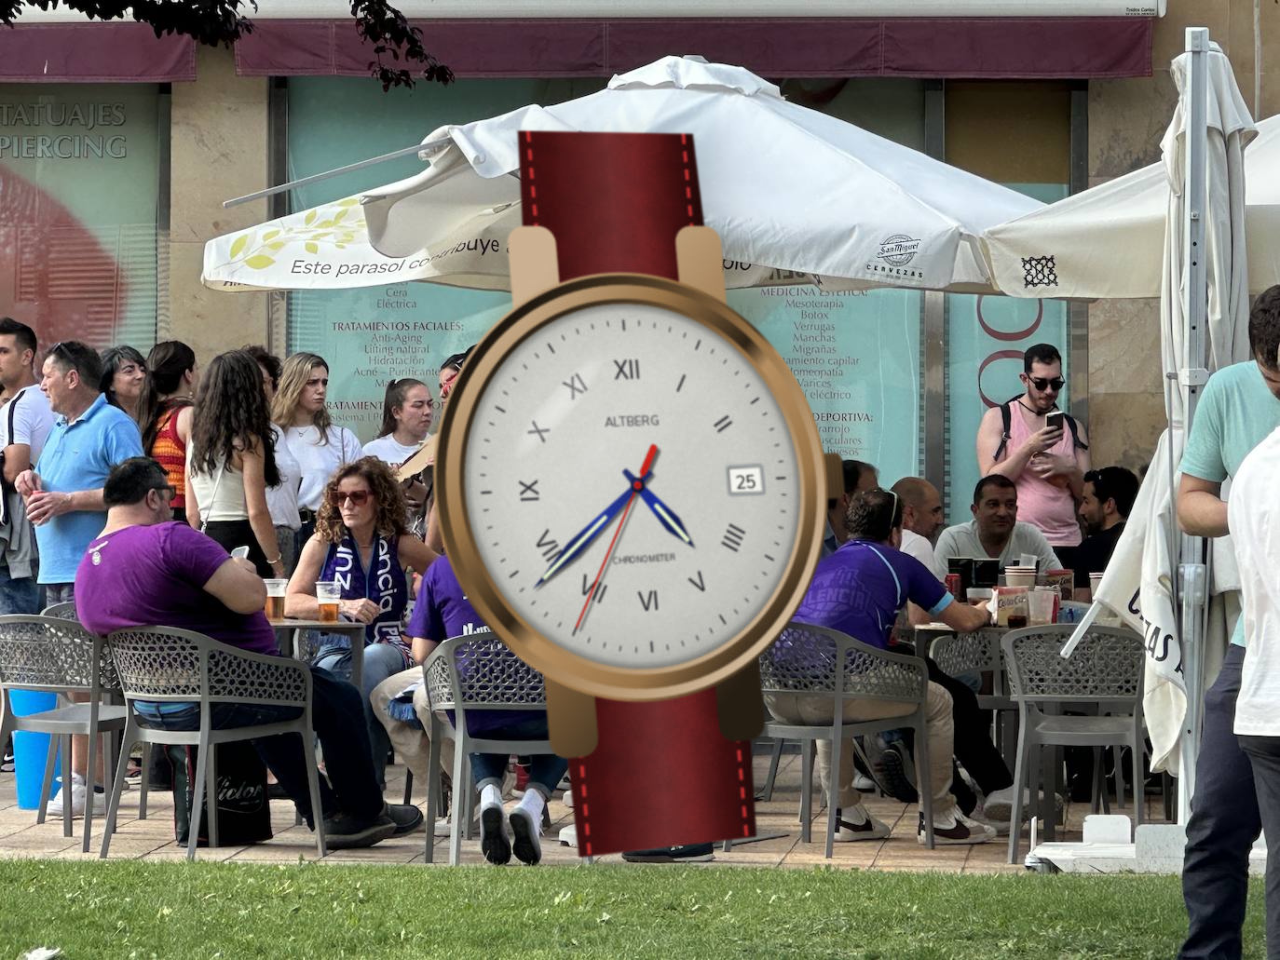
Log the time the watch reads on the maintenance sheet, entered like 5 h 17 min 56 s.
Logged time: 4 h 38 min 35 s
